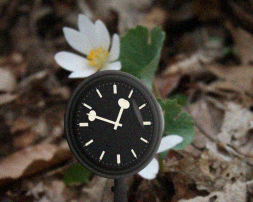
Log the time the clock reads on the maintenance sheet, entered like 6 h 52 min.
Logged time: 12 h 48 min
